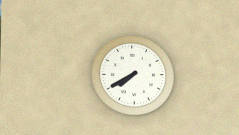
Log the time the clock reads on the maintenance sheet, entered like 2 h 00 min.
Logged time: 7 h 40 min
